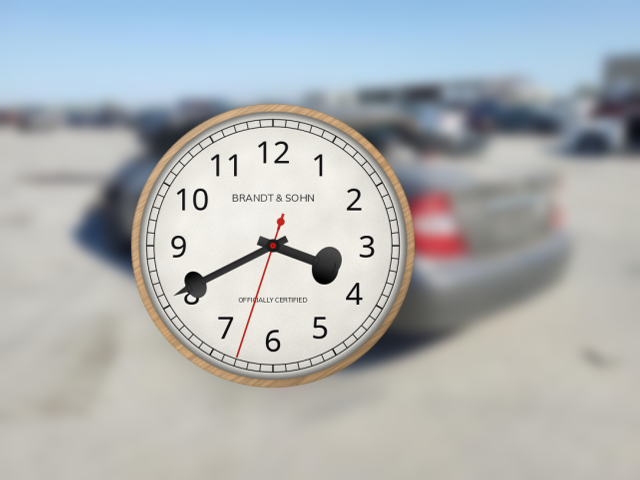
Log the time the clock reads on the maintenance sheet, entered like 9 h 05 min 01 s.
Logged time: 3 h 40 min 33 s
